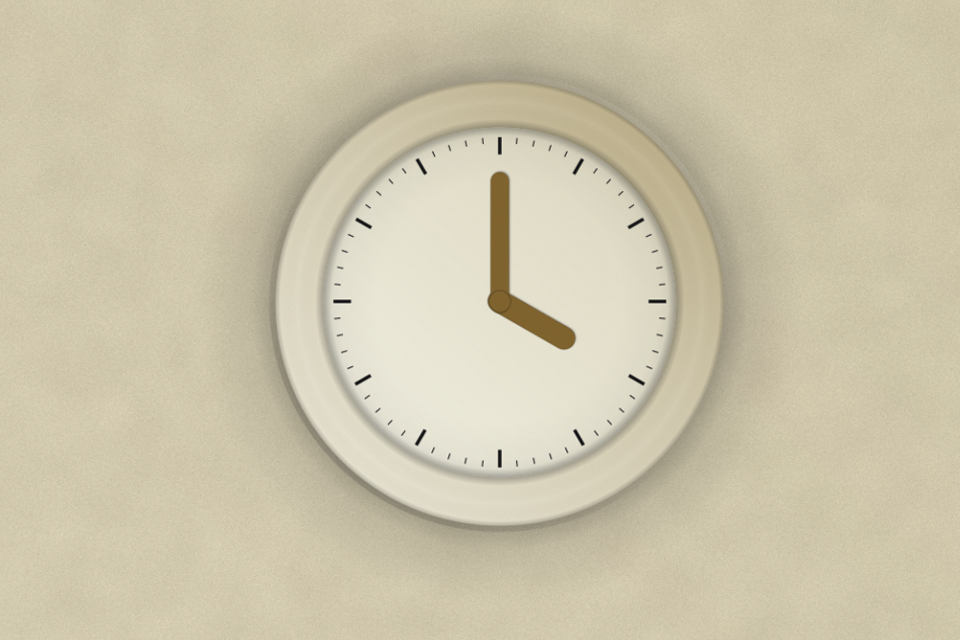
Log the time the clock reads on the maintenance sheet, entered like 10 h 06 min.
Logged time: 4 h 00 min
